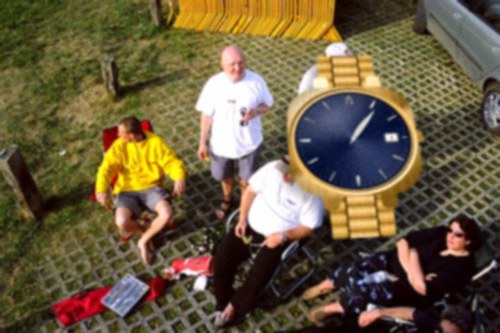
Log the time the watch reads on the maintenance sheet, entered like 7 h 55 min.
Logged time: 1 h 06 min
